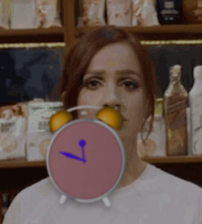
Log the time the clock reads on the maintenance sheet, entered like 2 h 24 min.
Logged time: 11 h 48 min
